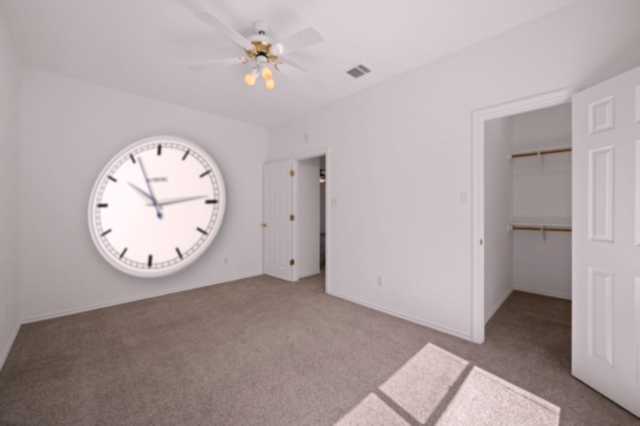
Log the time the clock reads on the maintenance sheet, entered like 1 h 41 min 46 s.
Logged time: 10 h 13 min 56 s
